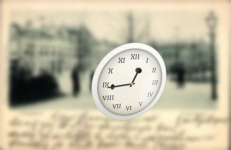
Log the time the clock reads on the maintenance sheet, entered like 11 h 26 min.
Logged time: 12 h 44 min
